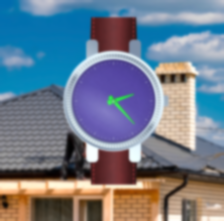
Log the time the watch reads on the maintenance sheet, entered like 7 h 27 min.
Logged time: 2 h 23 min
